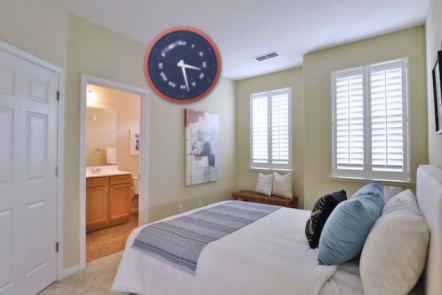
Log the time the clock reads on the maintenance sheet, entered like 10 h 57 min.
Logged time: 3 h 28 min
